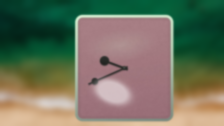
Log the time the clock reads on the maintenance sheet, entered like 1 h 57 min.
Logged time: 9 h 41 min
